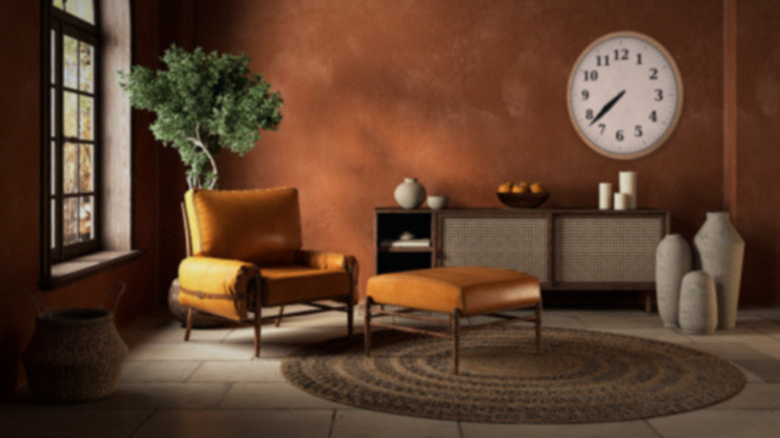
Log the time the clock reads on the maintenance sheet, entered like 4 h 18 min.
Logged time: 7 h 38 min
